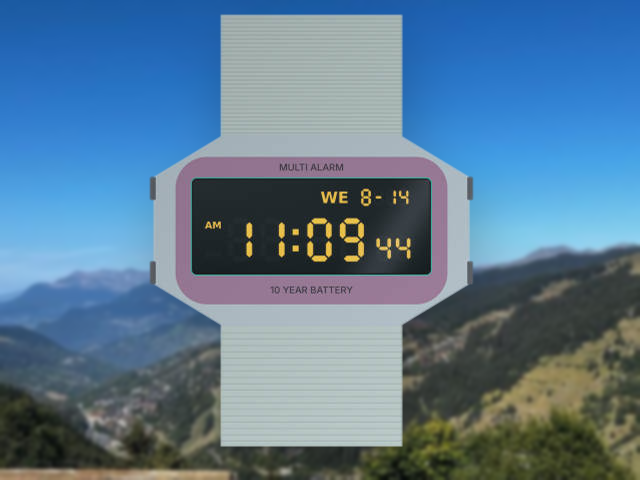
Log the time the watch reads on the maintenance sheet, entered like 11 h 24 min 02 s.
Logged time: 11 h 09 min 44 s
